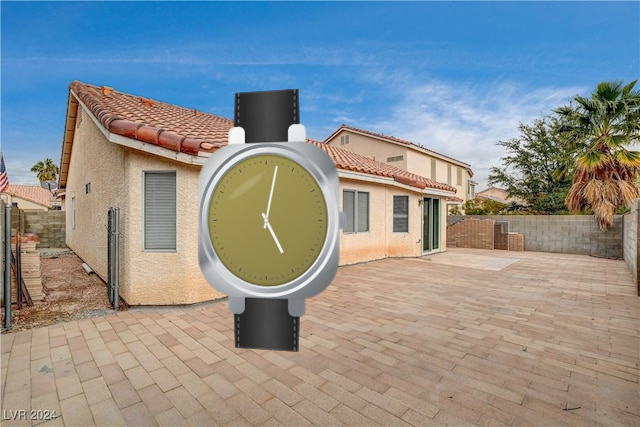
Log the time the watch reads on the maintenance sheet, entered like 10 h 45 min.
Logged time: 5 h 02 min
